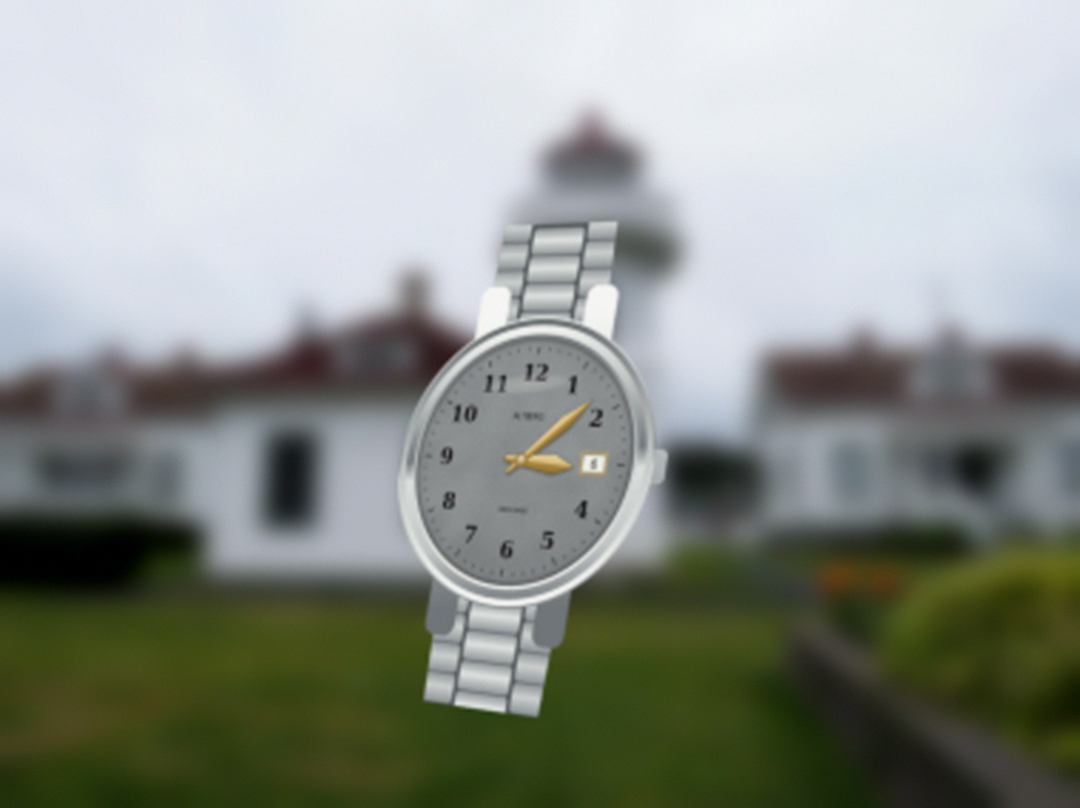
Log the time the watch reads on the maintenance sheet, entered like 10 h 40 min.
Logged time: 3 h 08 min
